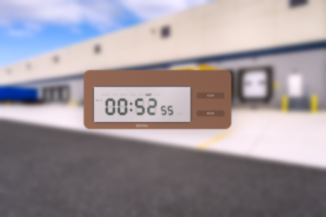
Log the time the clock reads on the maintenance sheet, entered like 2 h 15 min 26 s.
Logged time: 0 h 52 min 55 s
